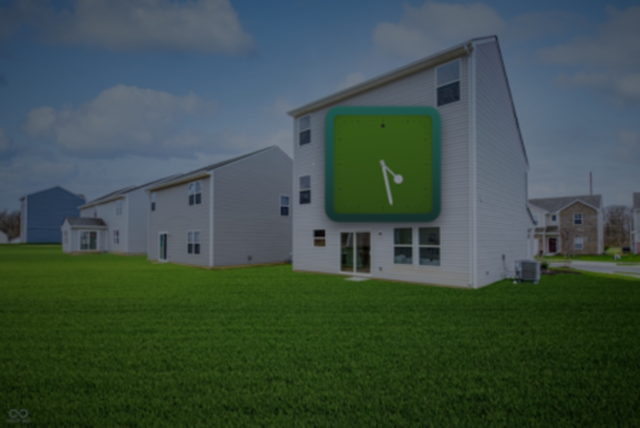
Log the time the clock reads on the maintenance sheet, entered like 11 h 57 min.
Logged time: 4 h 28 min
